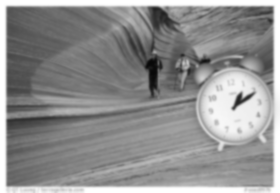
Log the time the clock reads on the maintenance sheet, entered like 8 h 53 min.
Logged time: 1 h 11 min
